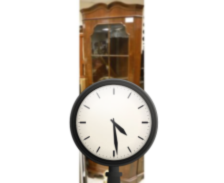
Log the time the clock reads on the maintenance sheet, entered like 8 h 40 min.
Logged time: 4 h 29 min
